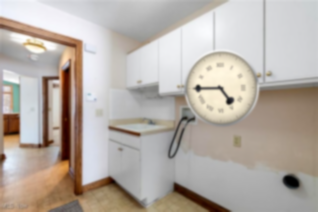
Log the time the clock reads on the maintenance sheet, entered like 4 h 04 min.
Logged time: 4 h 45 min
